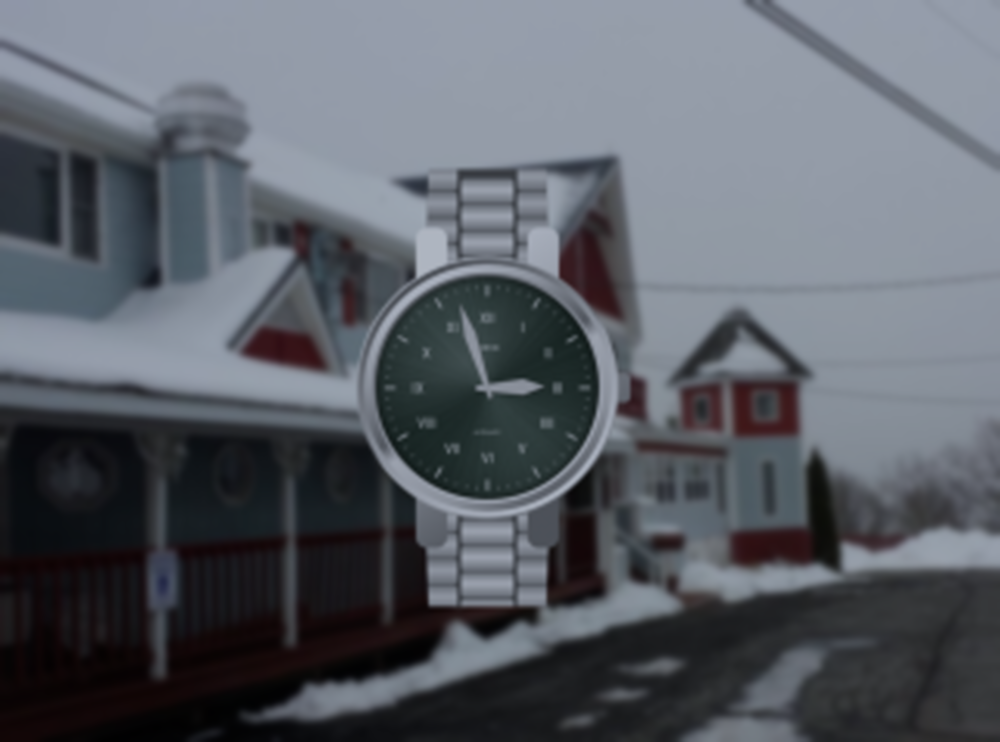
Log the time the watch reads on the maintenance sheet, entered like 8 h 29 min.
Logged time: 2 h 57 min
